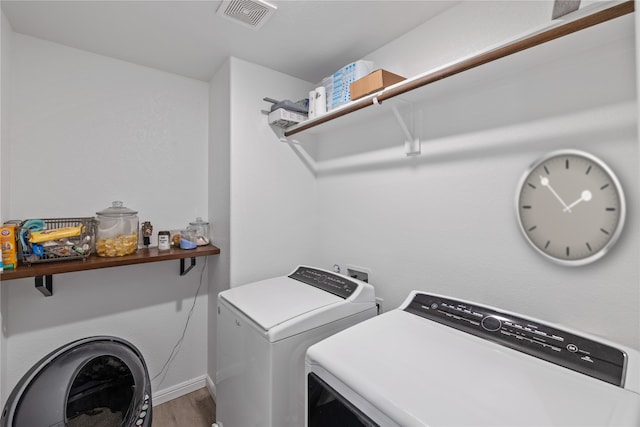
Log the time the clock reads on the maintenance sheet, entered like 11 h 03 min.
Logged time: 1 h 53 min
